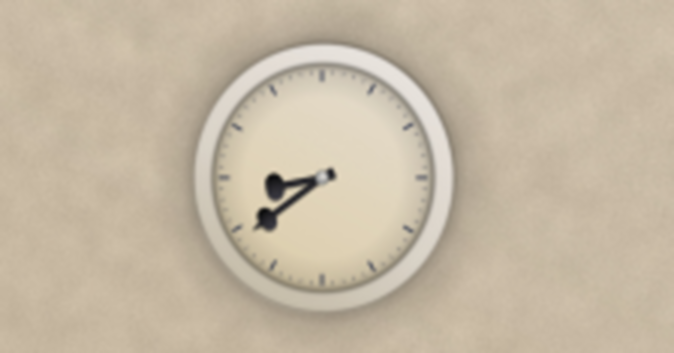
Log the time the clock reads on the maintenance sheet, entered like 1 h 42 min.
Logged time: 8 h 39 min
